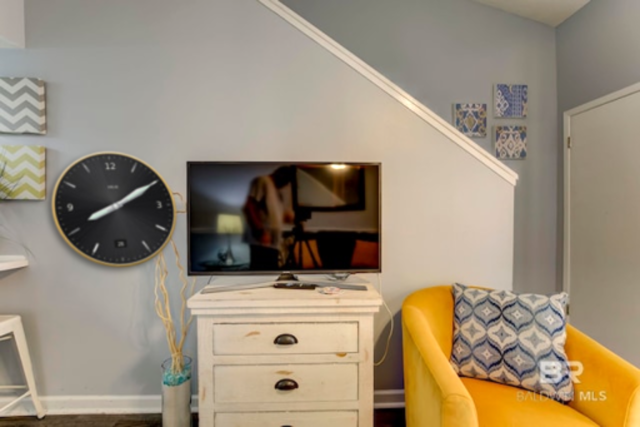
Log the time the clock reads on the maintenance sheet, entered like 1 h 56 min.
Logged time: 8 h 10 min
